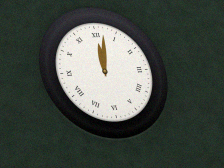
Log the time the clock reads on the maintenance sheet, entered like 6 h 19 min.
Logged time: 12 h 02 min
